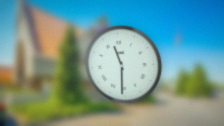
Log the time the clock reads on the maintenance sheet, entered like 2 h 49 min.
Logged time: 11 h 31 min
